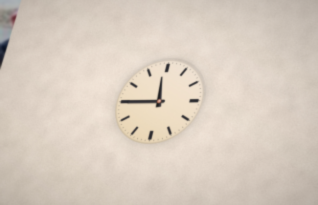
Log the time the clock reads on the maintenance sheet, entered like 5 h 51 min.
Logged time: 11 h 45 min
